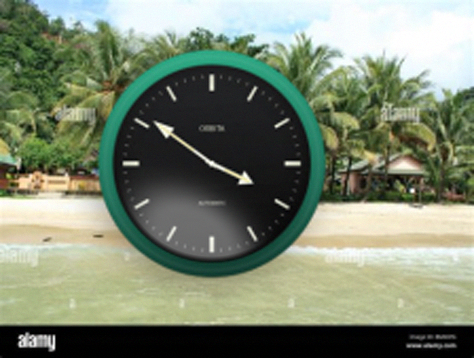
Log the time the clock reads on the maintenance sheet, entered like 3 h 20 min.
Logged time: 3 h 51 min
